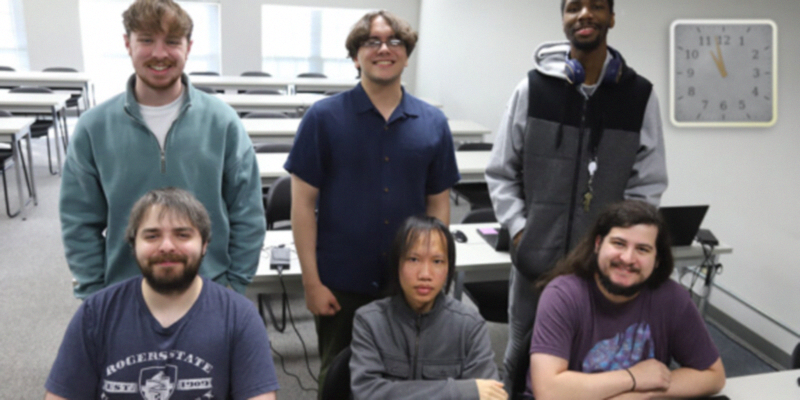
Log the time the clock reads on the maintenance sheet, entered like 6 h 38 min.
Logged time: 10 h 58 min
